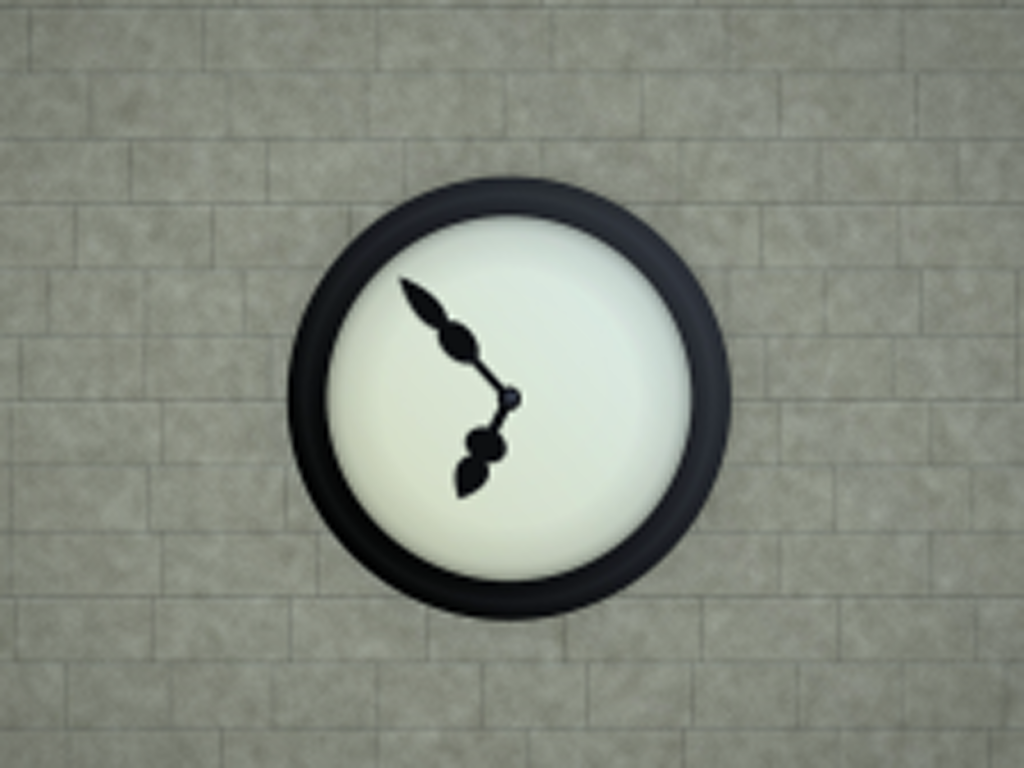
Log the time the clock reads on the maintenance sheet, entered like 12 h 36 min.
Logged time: 6 h 53 min
